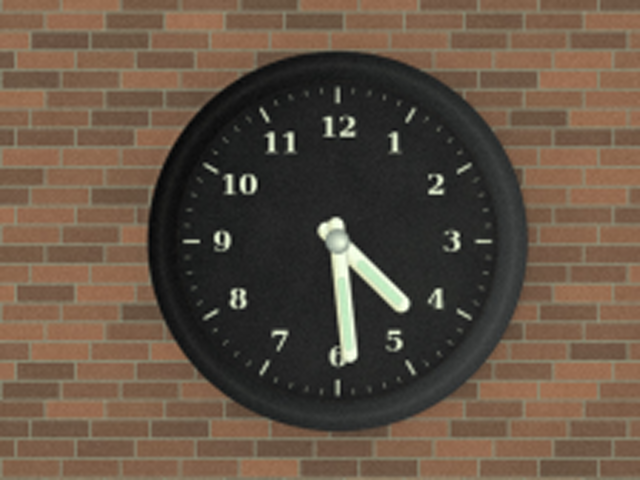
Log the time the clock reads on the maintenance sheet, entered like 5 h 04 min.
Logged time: 4 h 29 min
